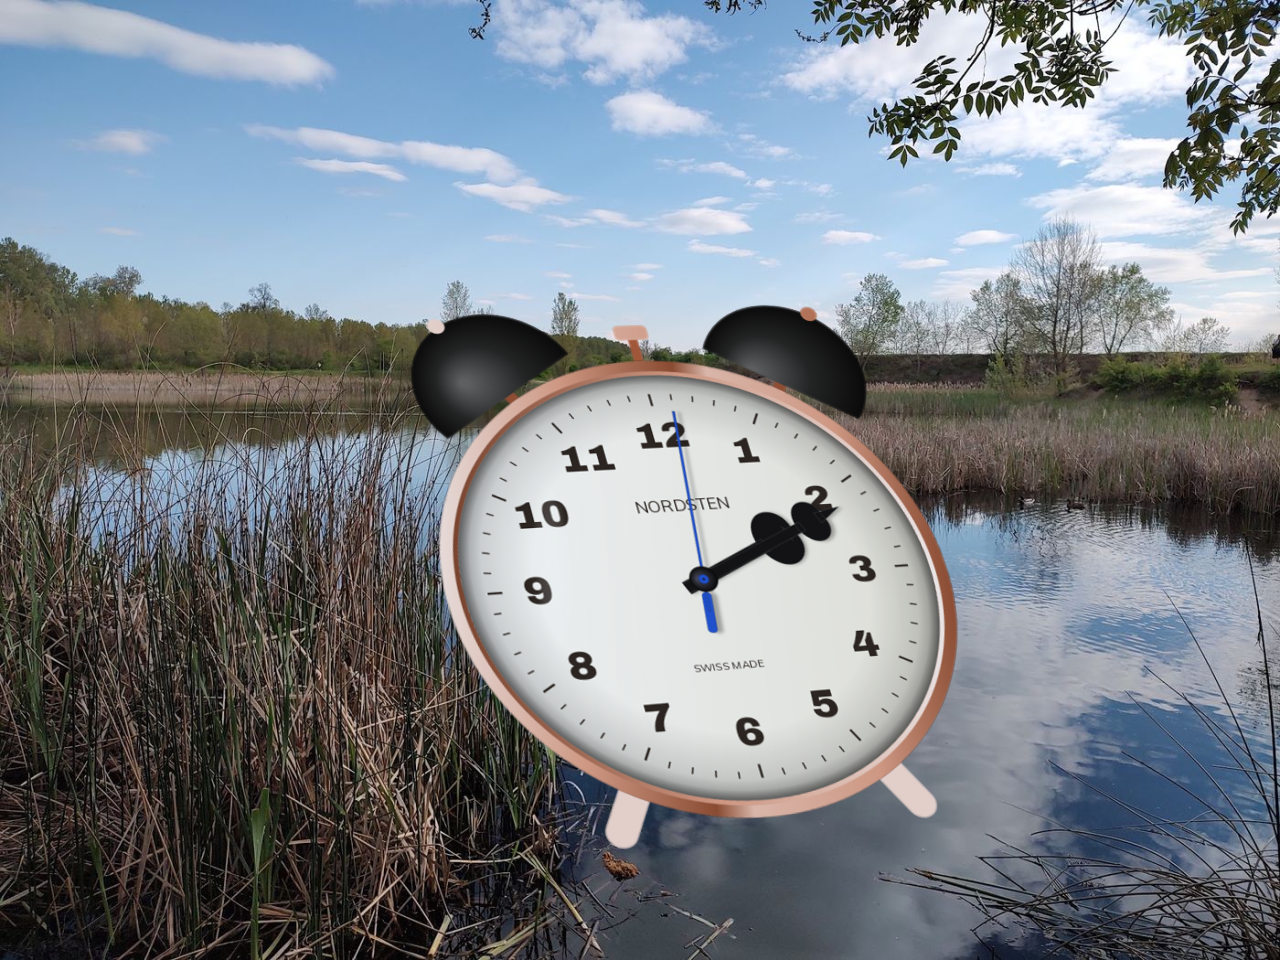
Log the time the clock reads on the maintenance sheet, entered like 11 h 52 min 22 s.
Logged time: 2 h 11 min 01 s
